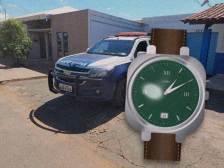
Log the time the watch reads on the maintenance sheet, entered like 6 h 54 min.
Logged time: 1 h 10 min
